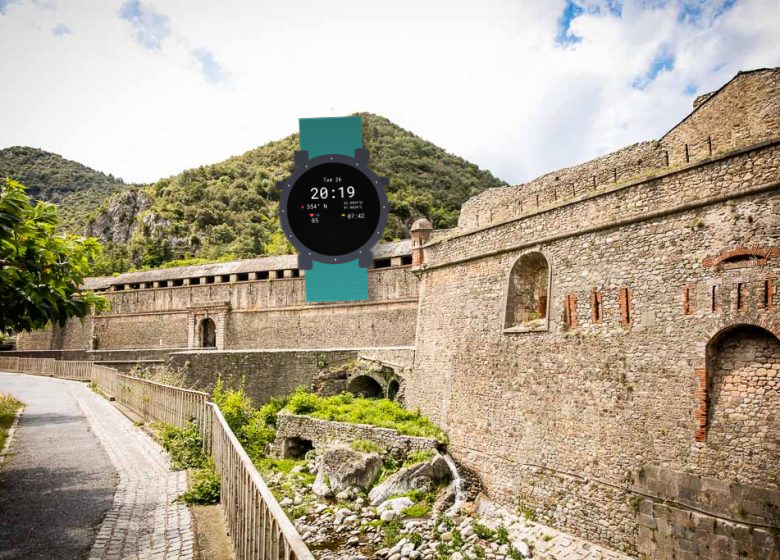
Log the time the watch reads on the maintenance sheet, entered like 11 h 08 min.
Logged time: 20 h 19 min
